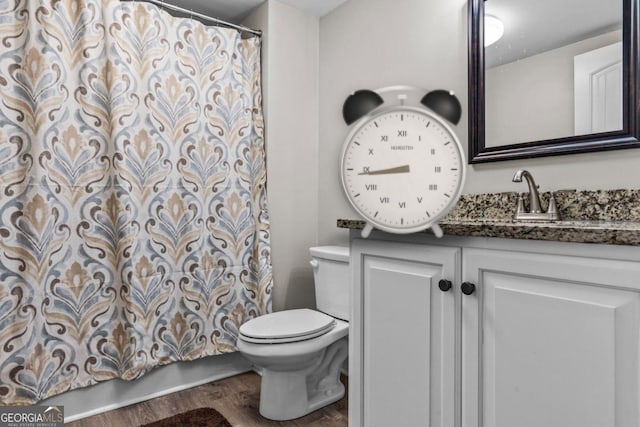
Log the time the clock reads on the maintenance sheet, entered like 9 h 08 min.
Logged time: 8 h 44 min
